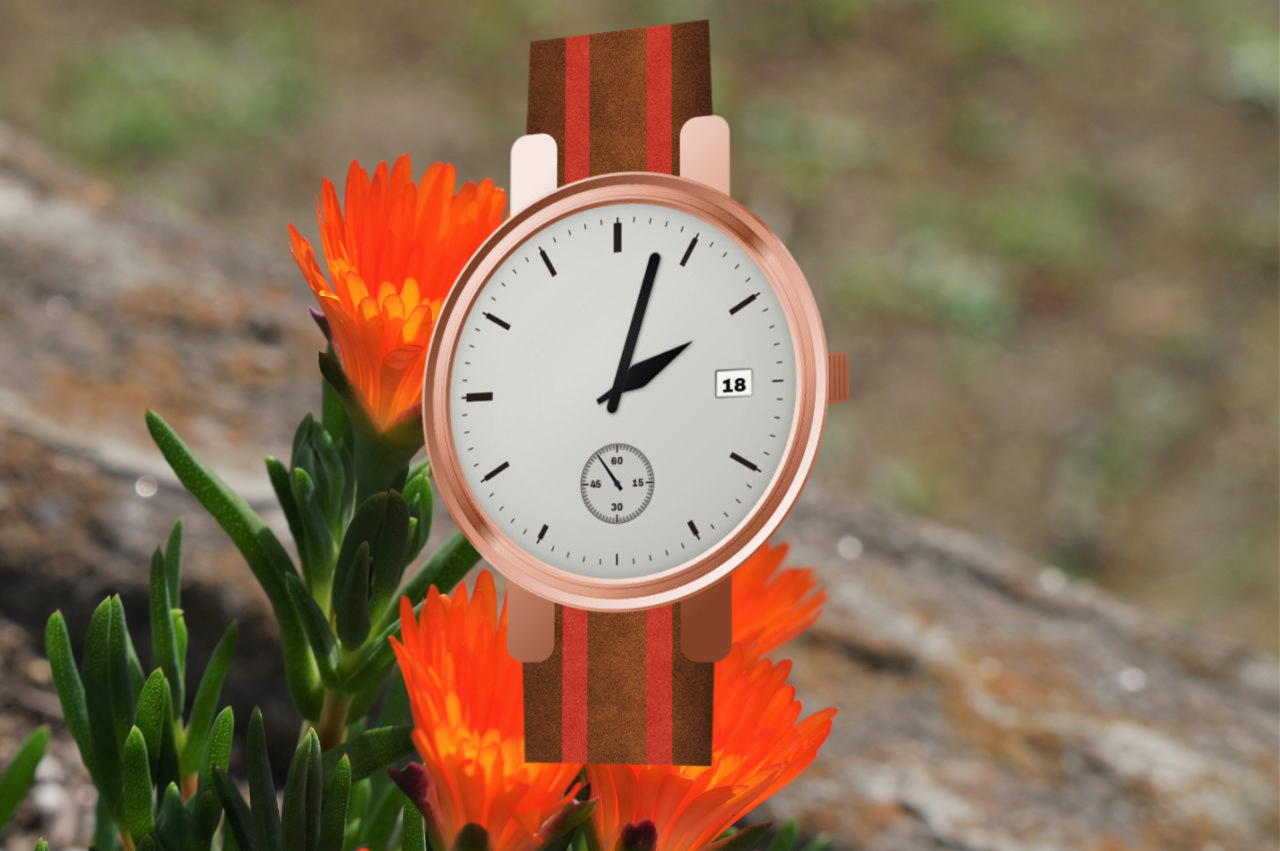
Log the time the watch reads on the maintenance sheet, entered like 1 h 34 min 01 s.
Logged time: 2 h 02 min 54 s
